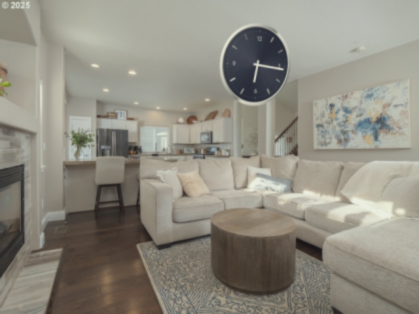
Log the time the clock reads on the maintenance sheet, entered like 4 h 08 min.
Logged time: 6 h 16 min
